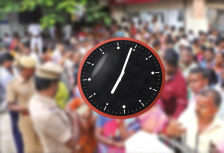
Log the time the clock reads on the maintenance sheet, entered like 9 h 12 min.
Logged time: 7 h 04 min
